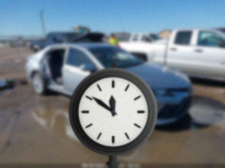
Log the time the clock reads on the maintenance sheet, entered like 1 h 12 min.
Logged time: 11 h 51 min
